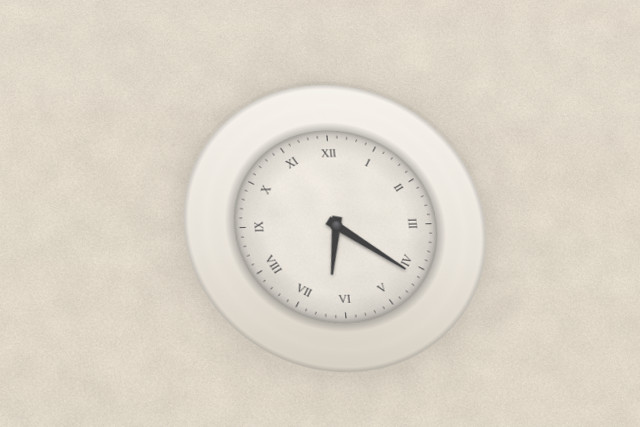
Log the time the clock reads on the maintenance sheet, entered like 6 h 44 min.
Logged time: 6 h 21 min
